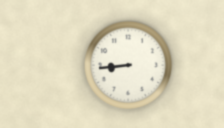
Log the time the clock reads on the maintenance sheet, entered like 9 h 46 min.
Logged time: 8 h 44 min
